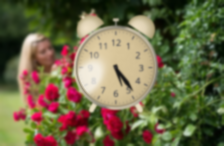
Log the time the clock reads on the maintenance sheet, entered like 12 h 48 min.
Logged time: 5 h 24 min
